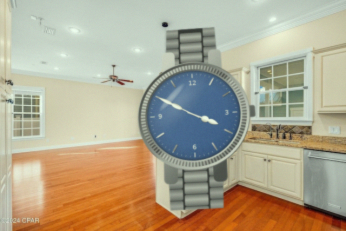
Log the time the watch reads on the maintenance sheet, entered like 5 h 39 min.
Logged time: 3 h 50 min
